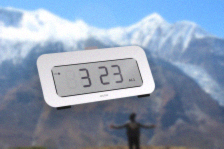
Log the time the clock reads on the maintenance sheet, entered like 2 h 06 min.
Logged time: 3 h 23 min
